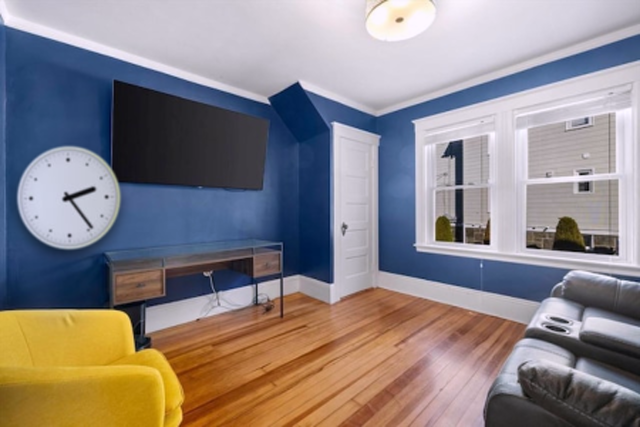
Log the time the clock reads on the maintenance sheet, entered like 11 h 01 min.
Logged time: 2 h 24 min
